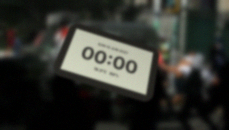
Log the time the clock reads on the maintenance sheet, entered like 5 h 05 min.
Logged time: 0 h 00 min
